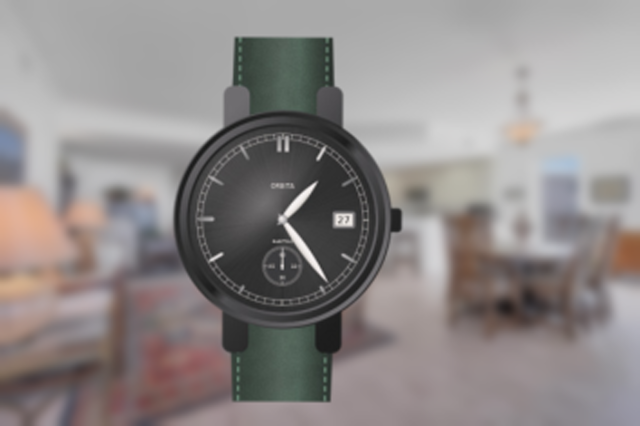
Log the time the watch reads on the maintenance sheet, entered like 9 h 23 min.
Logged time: 1 h 24 min
